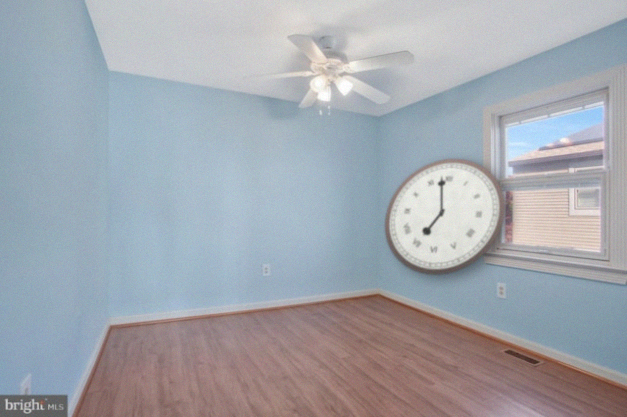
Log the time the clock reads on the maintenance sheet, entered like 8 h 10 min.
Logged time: 6 h 58 min
